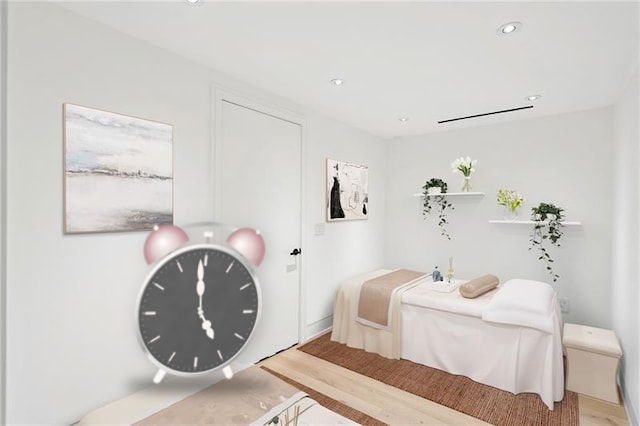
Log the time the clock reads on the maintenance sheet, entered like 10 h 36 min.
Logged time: 4 h 59 min
